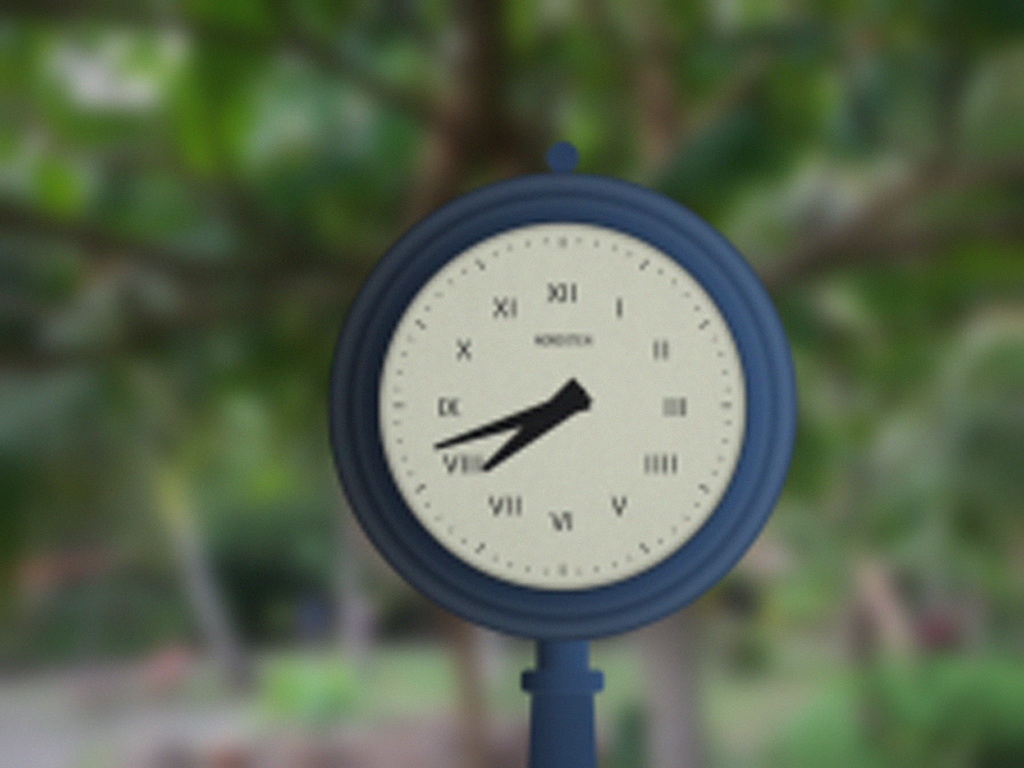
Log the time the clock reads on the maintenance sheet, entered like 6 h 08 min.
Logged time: 7 h 42 min
